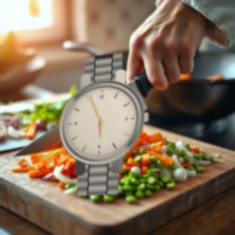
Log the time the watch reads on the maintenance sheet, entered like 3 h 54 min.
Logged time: 5 h 56 min
